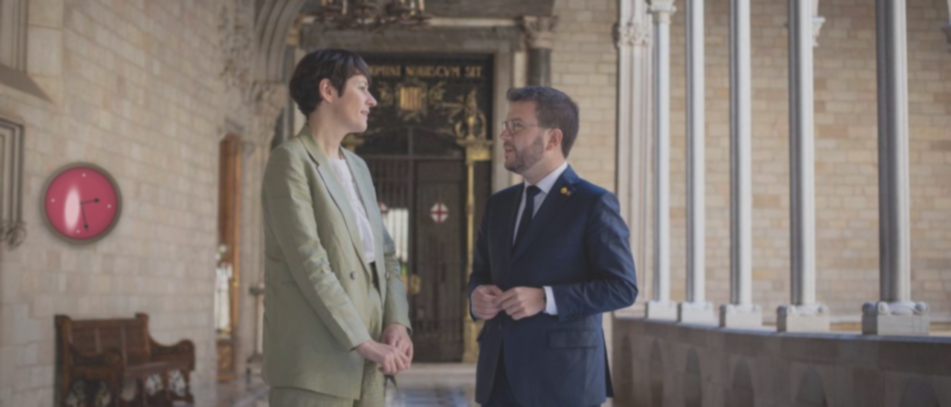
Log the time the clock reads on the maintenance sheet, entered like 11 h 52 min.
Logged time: 2 h 27 min
